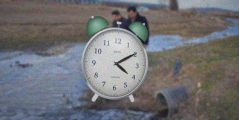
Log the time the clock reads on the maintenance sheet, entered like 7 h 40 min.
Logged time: 4 h 10 min
